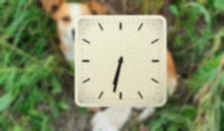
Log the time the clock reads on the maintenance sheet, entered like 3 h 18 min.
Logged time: 6 h 32 min
